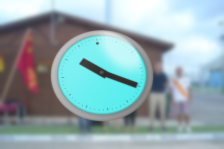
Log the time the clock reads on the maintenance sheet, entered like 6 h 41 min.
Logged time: 10 h 20 min
